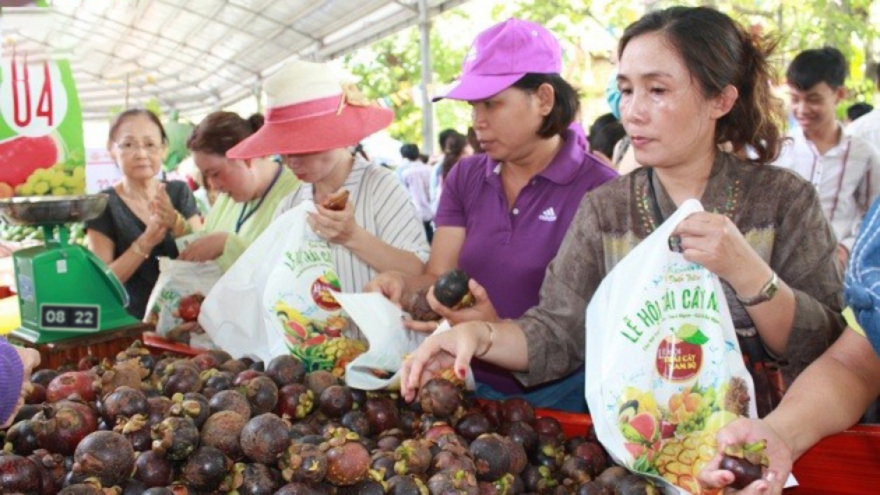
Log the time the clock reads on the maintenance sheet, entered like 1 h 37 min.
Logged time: 8 h 22 min
